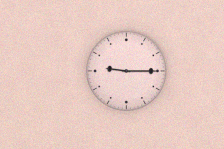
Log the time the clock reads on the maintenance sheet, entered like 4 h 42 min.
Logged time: 9 h 15 min
